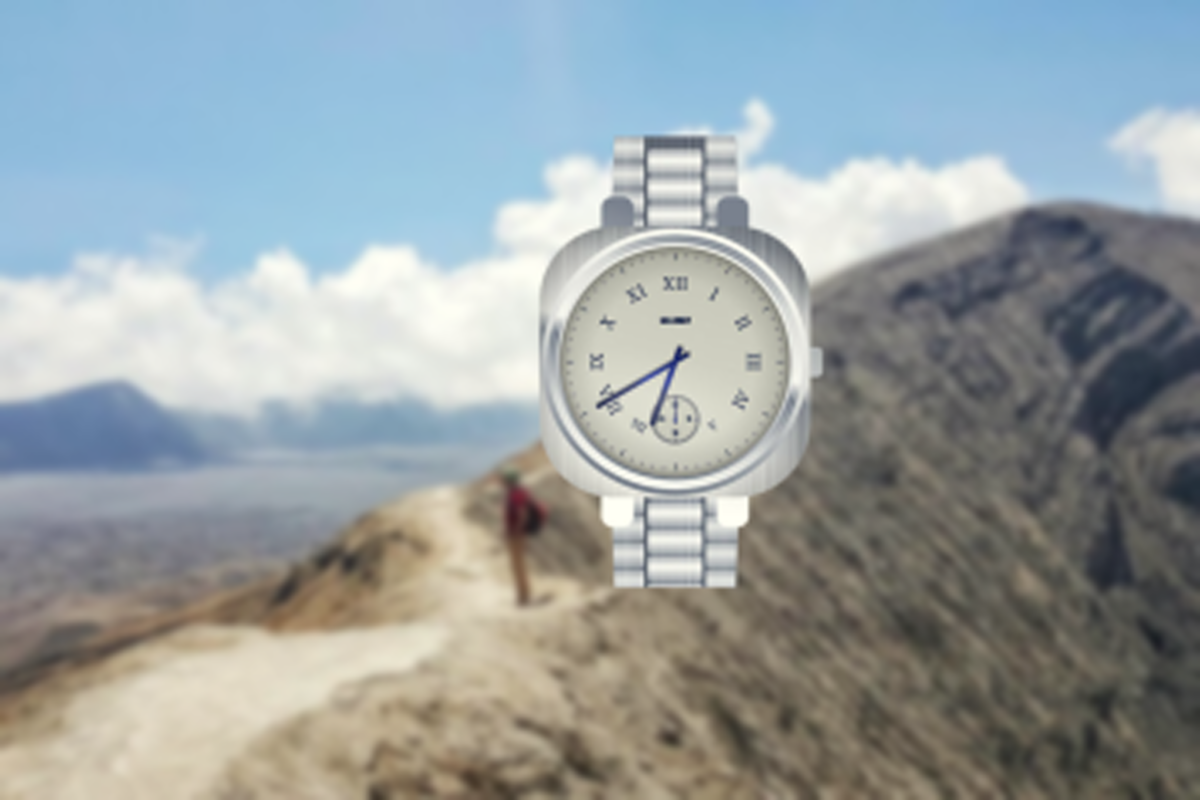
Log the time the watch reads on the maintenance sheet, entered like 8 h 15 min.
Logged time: 6 h 40 min
